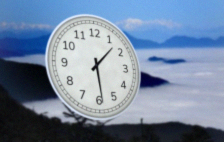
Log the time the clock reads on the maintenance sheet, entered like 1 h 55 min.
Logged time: 1 h 29 min
